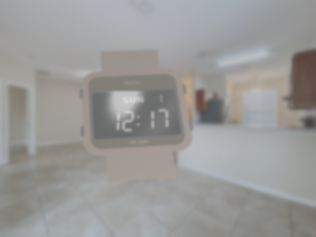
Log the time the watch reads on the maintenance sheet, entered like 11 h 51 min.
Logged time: 12 h 17 min
